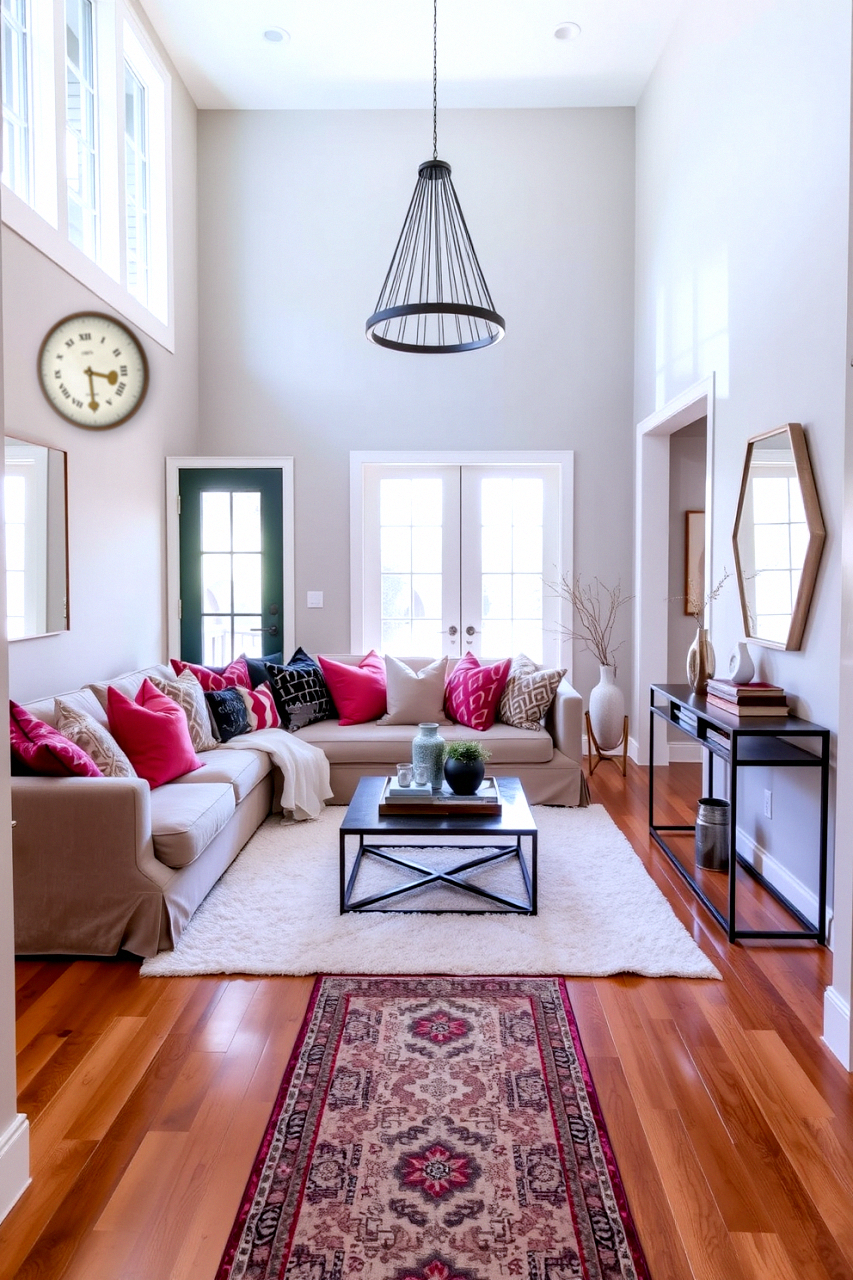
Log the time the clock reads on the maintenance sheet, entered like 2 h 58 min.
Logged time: 3 h 30 min
